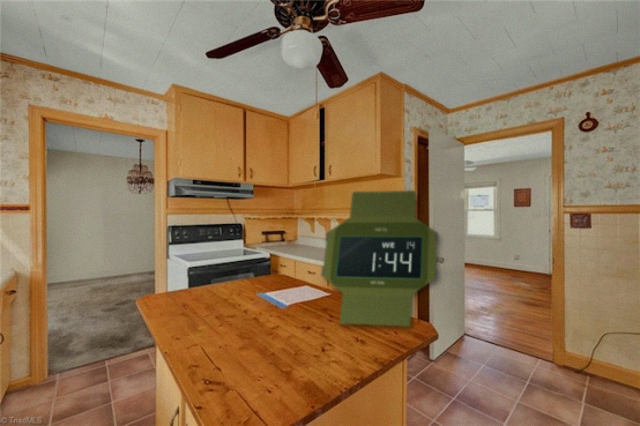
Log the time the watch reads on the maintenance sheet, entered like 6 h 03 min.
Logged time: 1 h 44 min
